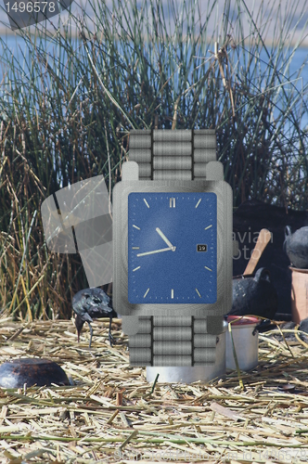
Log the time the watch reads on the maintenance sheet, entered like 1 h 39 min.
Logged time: 10 h 43 min
